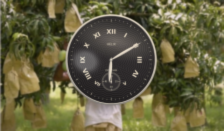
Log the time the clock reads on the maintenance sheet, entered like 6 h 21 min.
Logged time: 6 h 10 min
